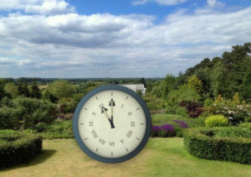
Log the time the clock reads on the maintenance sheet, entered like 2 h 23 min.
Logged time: 11 h 00 min
